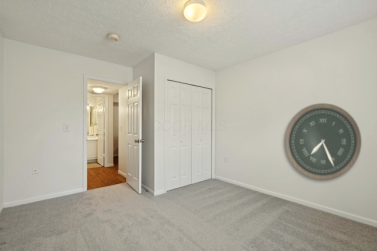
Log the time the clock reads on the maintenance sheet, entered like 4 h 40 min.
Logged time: 7 h 26 min
